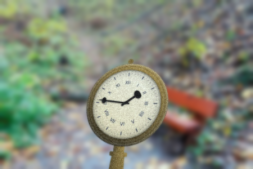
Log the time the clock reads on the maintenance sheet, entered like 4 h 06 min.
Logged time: 1 h 46 min
